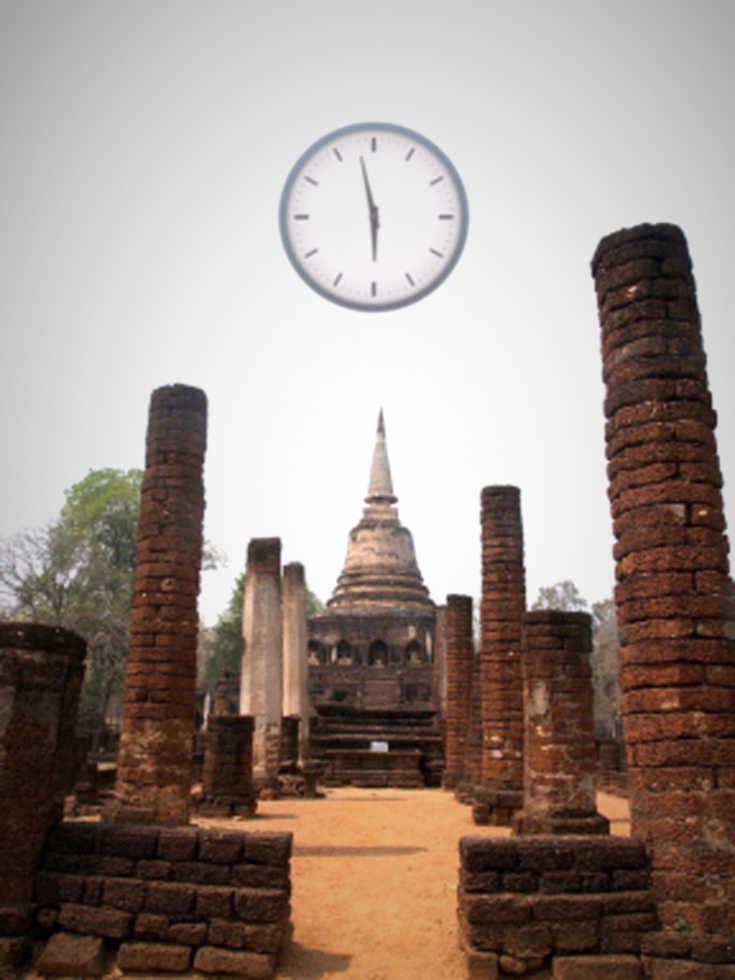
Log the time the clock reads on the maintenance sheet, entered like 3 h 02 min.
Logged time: 5 h 58 min
